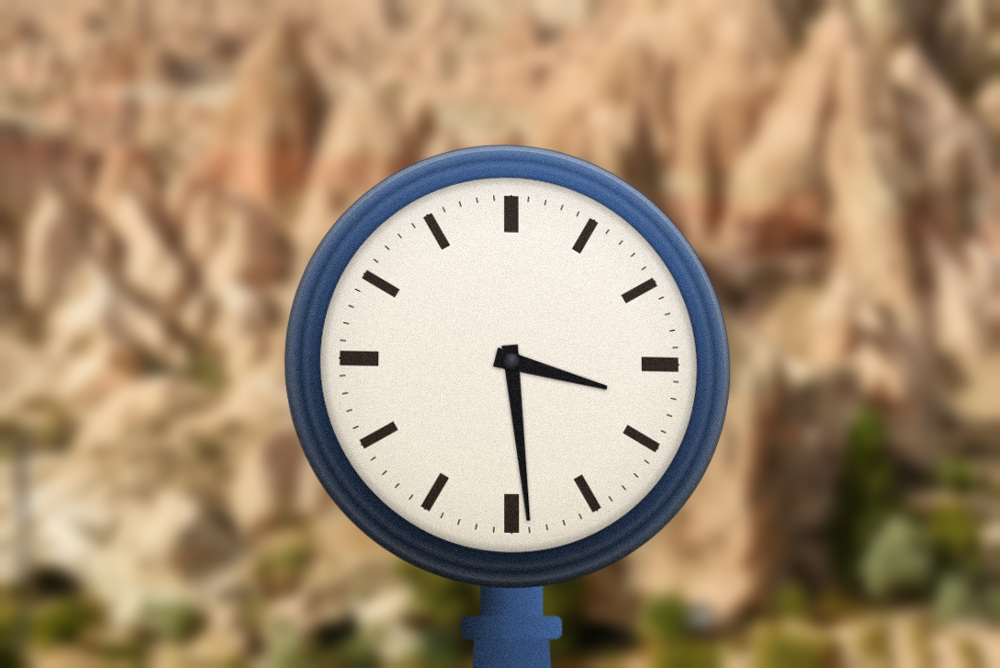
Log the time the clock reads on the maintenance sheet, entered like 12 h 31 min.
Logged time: 3 h 29 min
